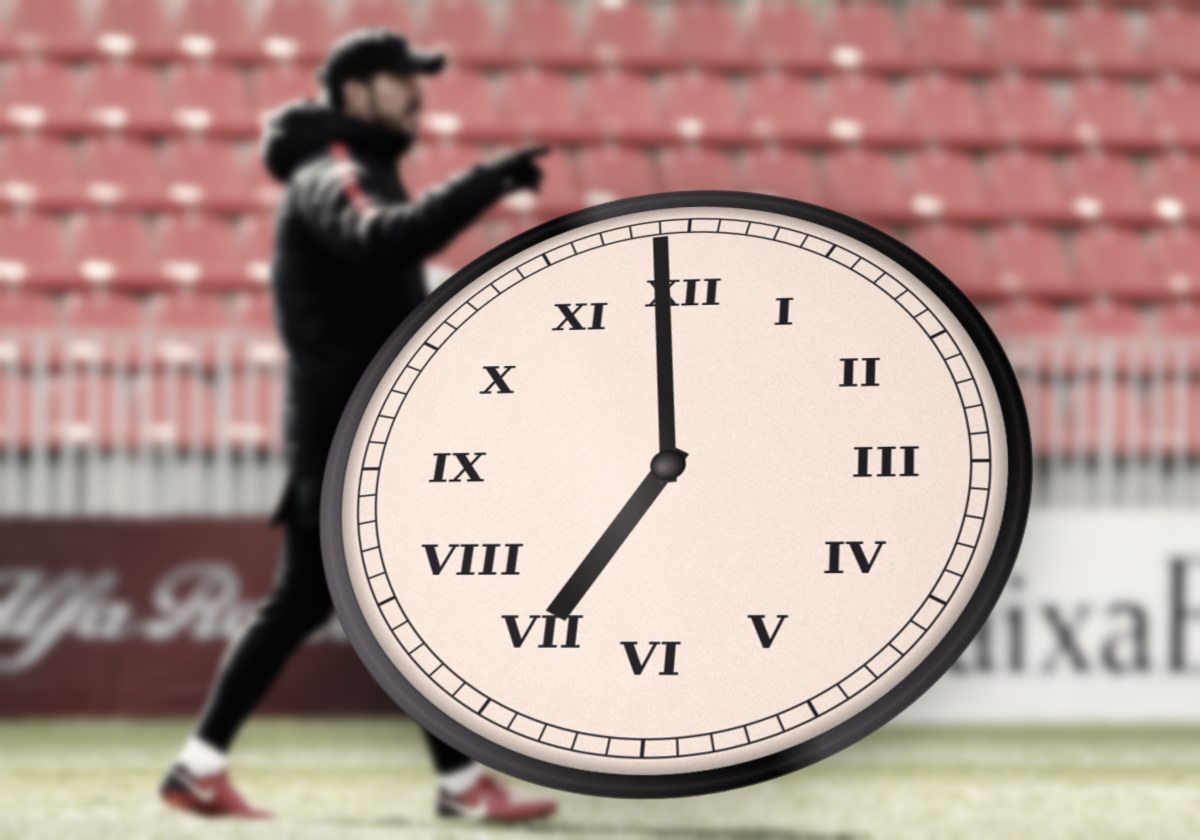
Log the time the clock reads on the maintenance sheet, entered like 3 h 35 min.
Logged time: 6 h 59 min
